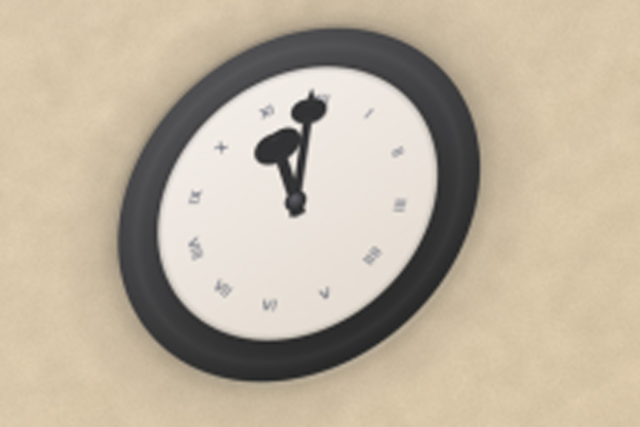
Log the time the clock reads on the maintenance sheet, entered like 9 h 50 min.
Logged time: 10 h 59 min
